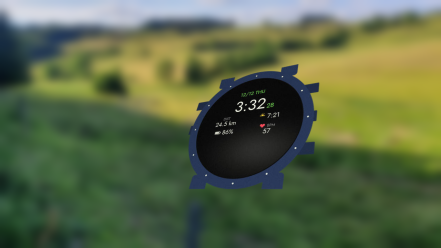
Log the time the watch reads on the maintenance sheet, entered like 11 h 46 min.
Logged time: 3 h 32 min
